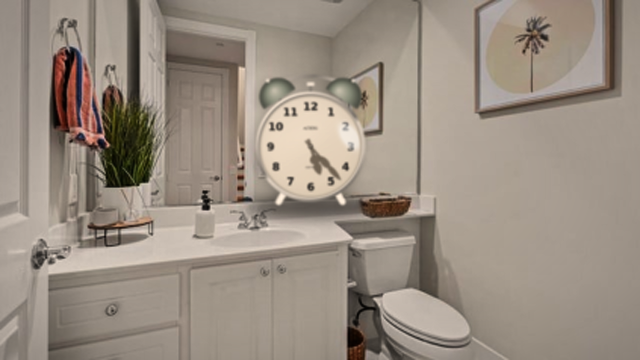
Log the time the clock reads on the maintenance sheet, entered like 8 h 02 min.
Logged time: 5 h 23 min
